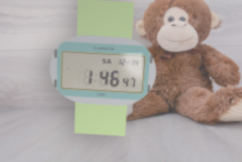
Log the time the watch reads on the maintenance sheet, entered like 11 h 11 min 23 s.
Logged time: 1 h 46 min 47 s
